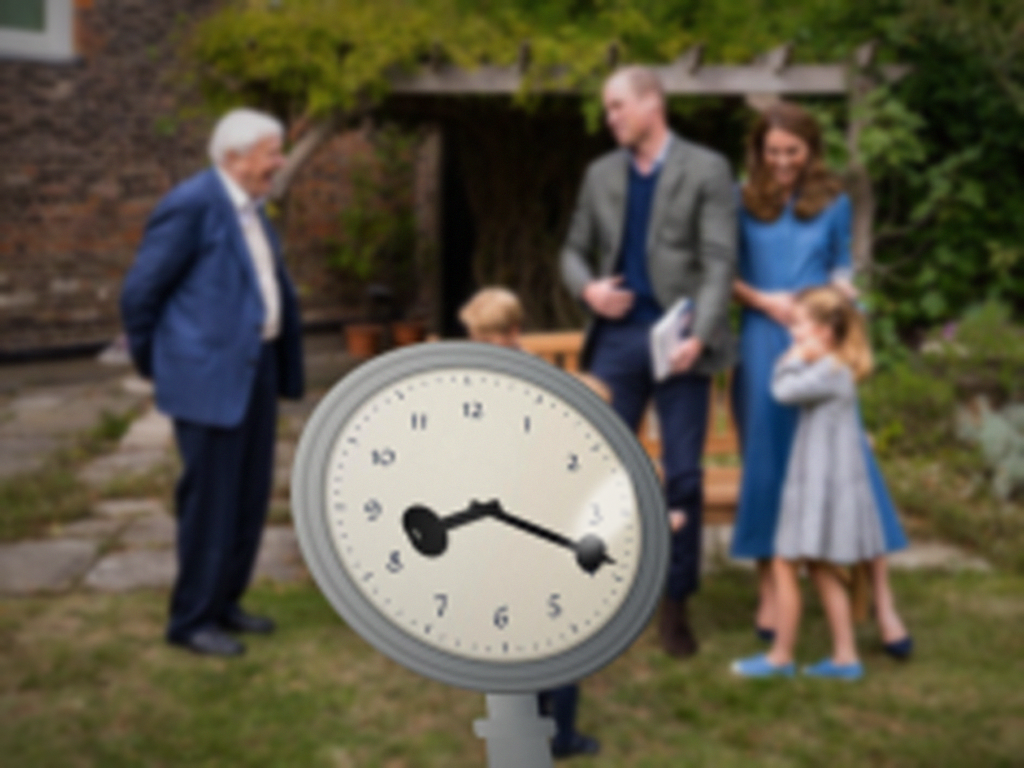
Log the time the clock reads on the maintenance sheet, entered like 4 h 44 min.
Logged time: 8 h 19 min
